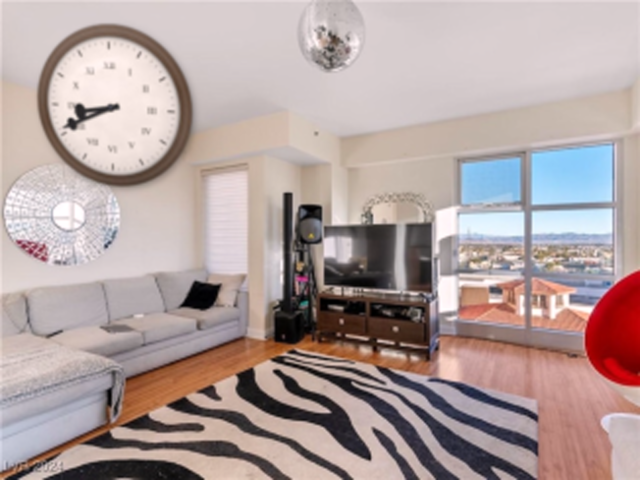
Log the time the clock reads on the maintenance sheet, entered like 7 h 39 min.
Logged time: 8 h 41 min
